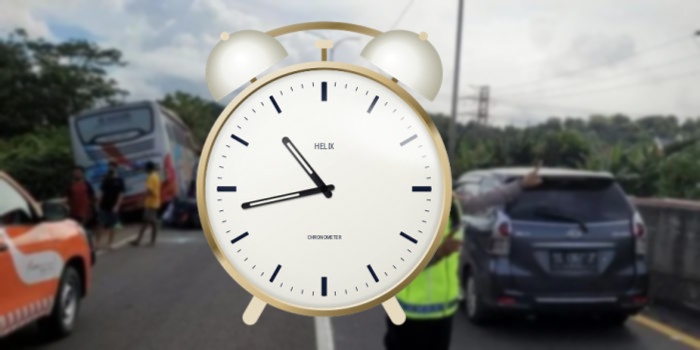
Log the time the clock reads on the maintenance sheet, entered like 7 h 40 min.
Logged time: 10 h 43 min
